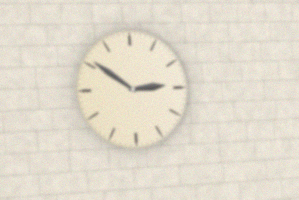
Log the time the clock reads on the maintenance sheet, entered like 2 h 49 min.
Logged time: 2 h 51 min
